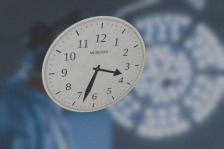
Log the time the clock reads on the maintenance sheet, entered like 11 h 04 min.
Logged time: 3 h 33 min
